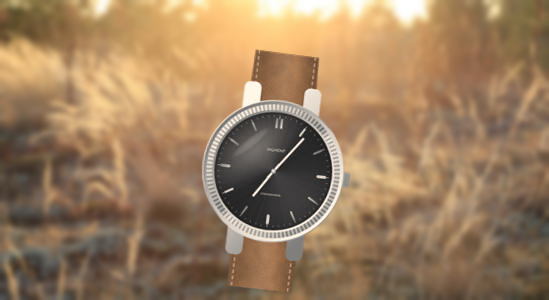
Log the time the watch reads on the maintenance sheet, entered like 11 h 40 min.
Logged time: 7 h 06 min
